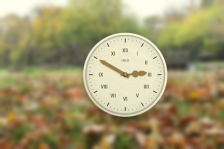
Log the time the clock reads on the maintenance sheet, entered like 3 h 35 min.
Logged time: 2 h 50 min
